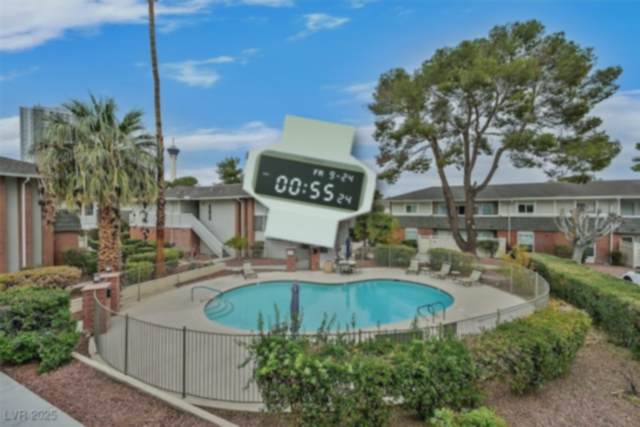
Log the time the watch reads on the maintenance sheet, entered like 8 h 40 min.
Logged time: 0 h 55 min
